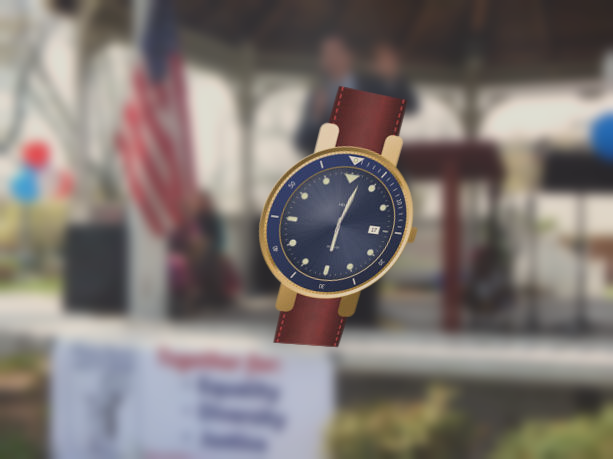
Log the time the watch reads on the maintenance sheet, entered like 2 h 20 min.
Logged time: 6 h 02 min
